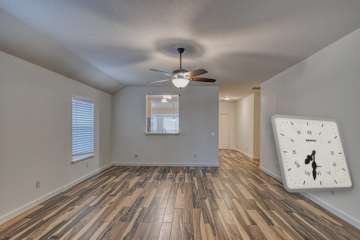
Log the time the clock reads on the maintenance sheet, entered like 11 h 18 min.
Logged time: 7 h 32 min
